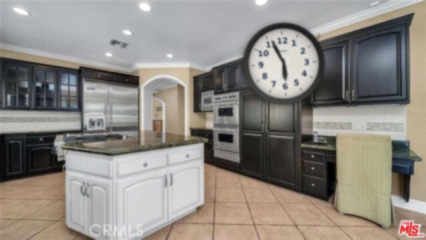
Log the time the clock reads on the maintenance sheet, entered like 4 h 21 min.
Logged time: 5 h 56 min
